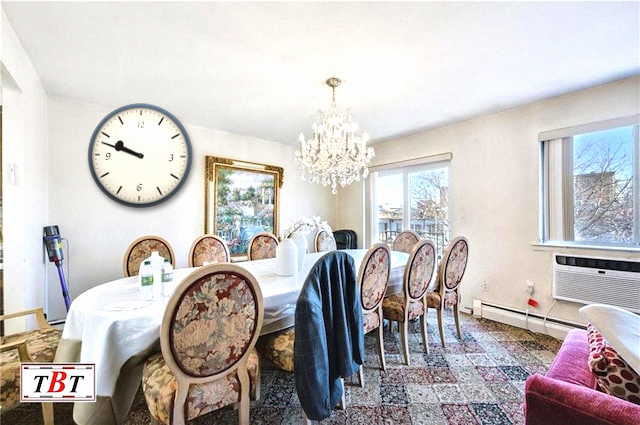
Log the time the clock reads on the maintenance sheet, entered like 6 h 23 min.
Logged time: 9 h 48 min
